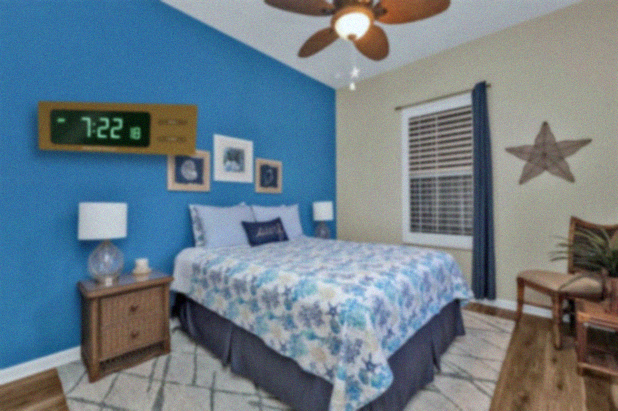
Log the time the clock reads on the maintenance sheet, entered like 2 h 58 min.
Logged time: 7 h 22 min
